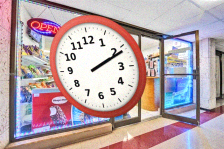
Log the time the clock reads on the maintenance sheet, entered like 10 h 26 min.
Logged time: 2 h 11 min
